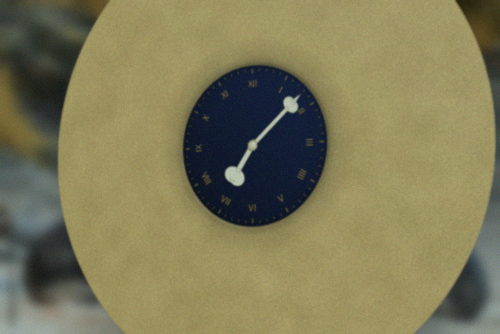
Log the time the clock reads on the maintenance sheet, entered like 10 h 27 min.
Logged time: 7 h 08 min
